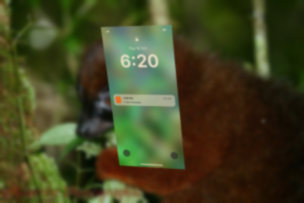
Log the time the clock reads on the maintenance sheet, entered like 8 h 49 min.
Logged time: 6 h 20 min
